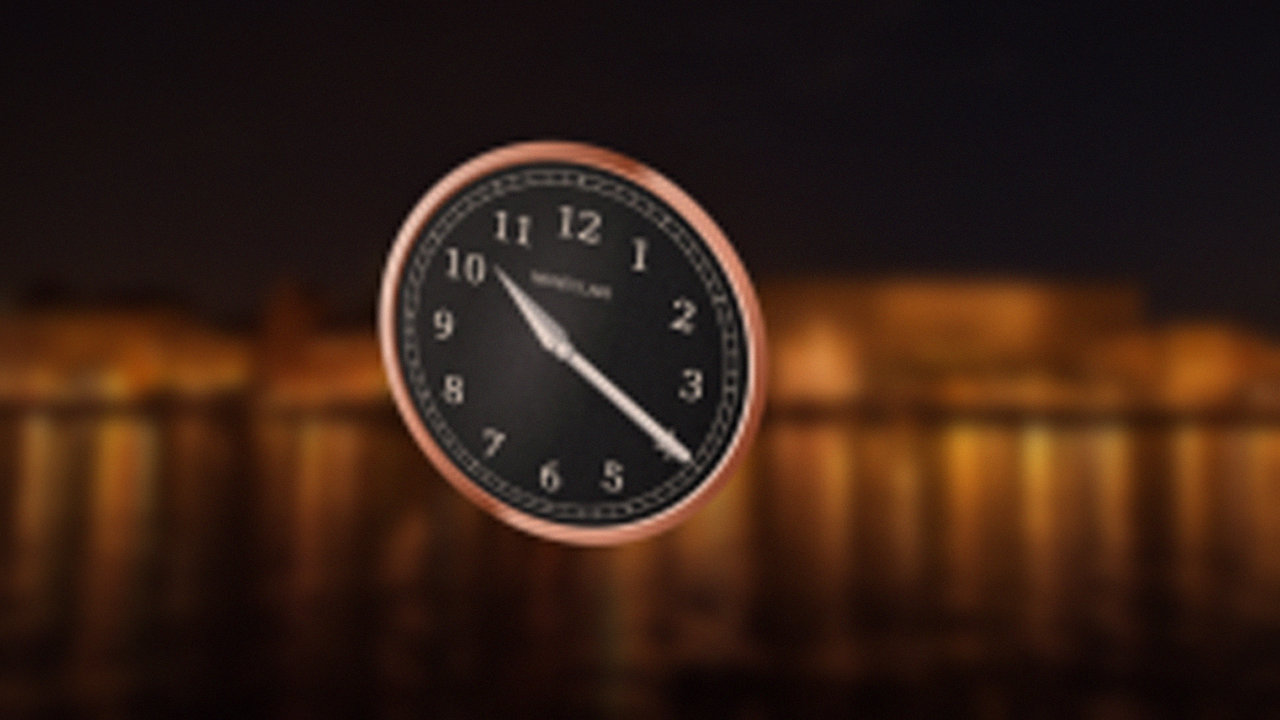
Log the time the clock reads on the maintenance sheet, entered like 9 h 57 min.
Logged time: 10 h 20 min
